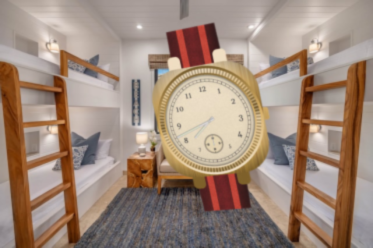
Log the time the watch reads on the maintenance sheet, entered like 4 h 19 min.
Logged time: 7 h 42 min
